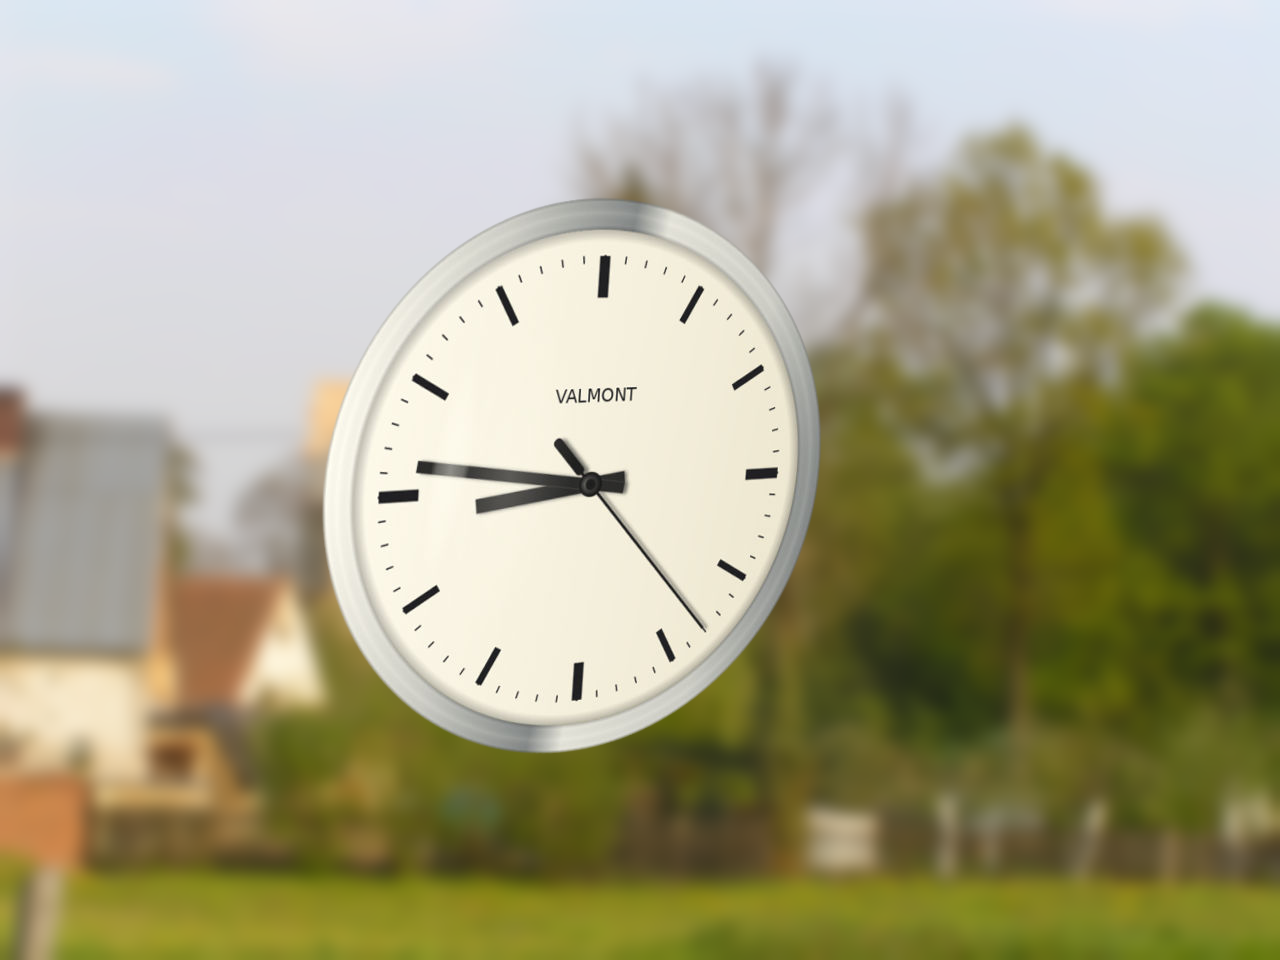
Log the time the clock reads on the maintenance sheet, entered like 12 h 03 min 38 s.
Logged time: 8 h 46 min 23 s
